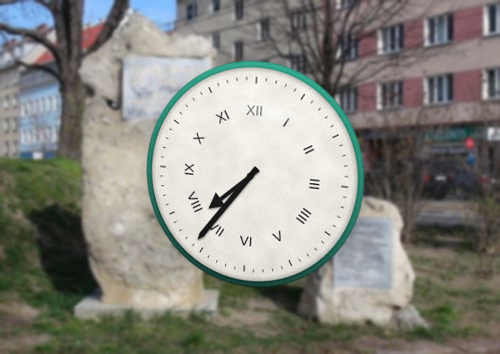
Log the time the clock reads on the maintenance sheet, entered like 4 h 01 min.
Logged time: 7 h 36 min
